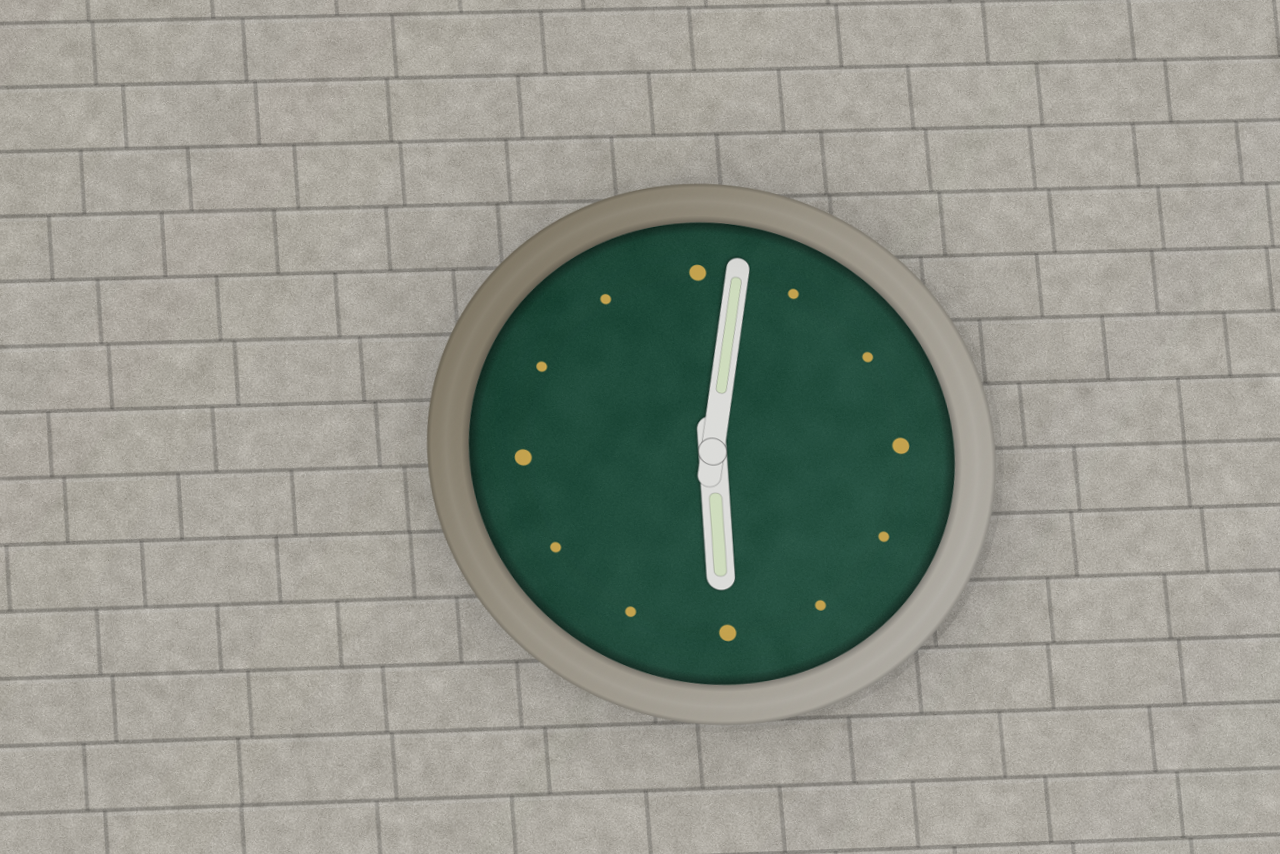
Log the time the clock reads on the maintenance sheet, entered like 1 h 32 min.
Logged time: 6 h 02 min
